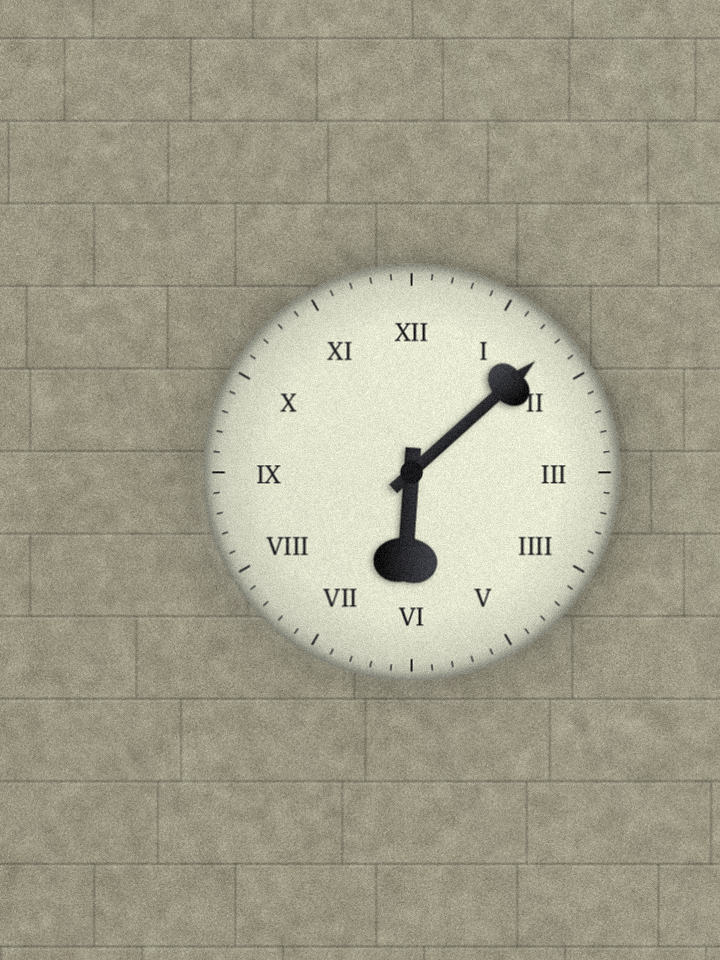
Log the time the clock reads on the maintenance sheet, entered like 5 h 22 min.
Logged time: 6 h 08 min
